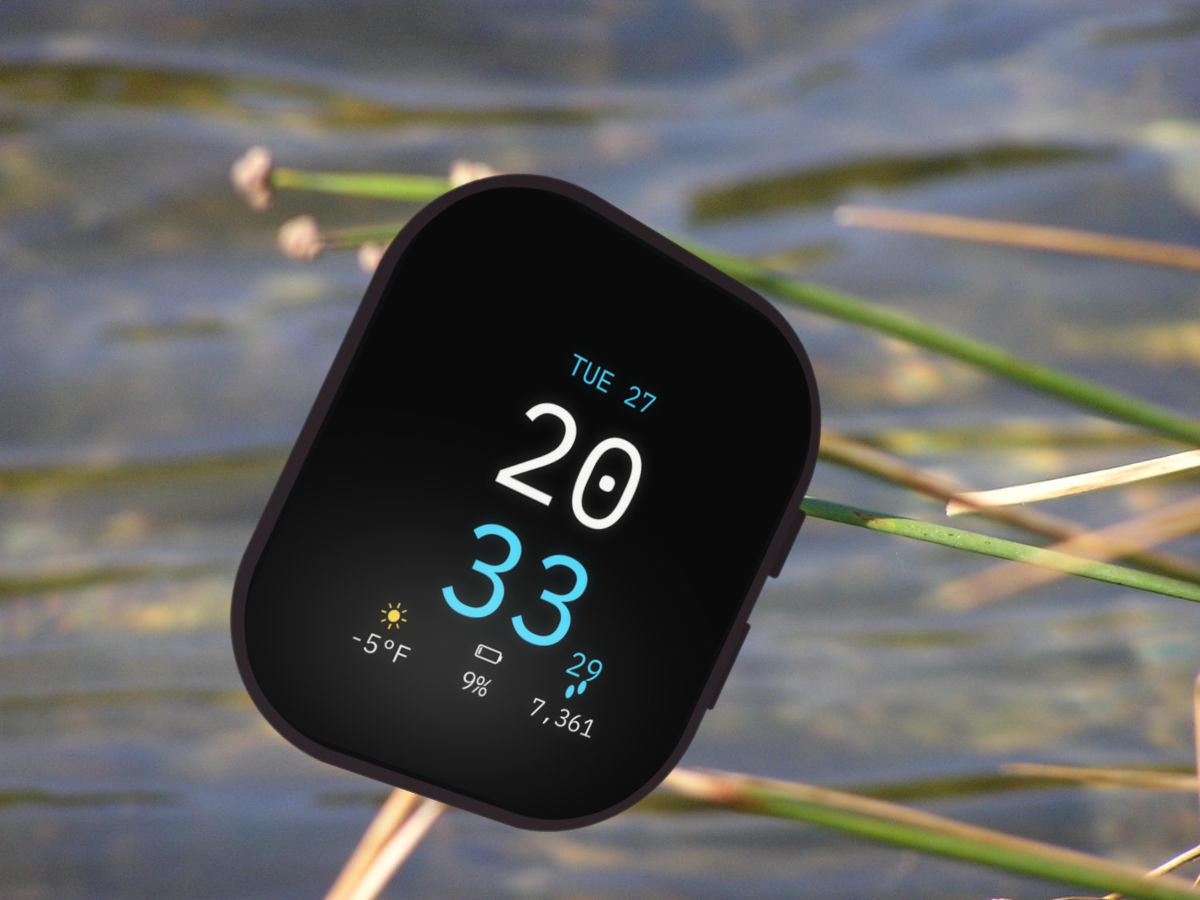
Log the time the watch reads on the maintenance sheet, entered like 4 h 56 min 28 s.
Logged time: 20 h 33 min 29 s
